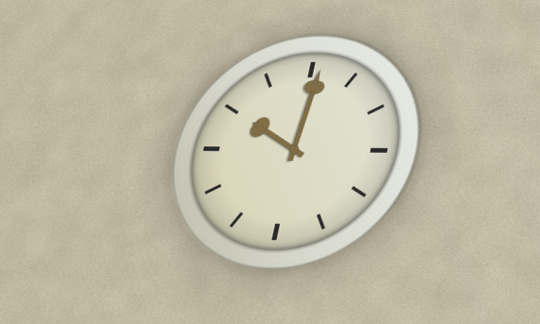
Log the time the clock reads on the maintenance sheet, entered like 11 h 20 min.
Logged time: 10 h 01 min
